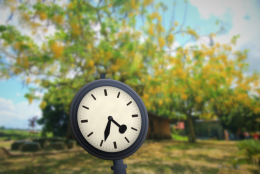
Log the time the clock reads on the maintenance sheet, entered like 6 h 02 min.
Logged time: 4 h 34 min
